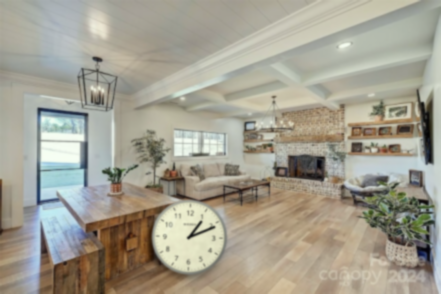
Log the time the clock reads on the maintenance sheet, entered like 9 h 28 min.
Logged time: 1 h 11 min
